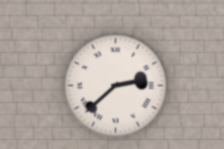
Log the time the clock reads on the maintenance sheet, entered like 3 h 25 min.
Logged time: 2 h 38 min
